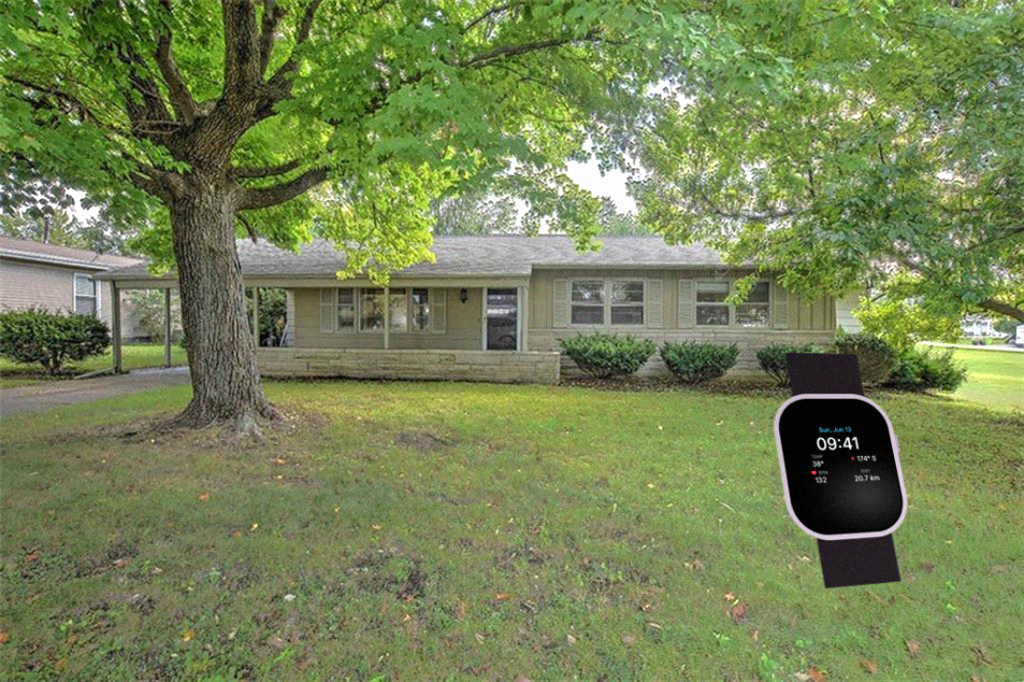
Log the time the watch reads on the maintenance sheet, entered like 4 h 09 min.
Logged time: 9 h 41 min
